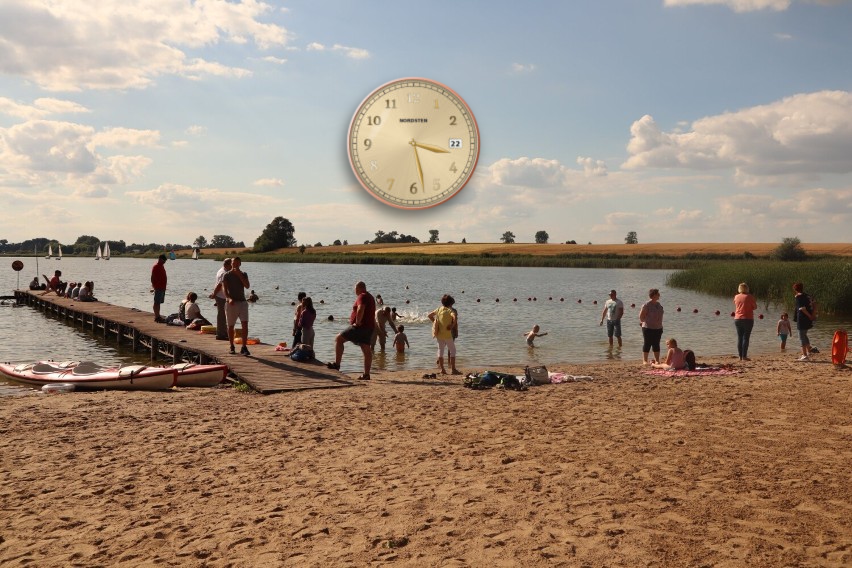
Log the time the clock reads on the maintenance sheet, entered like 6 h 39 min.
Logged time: 3 h 28 min
